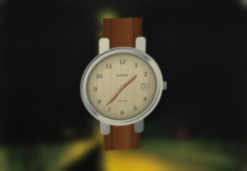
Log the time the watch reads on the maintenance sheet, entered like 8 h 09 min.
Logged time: 1 h 37 min
